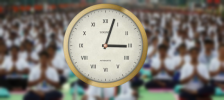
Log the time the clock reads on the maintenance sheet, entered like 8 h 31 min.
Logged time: 3 h 03 min
